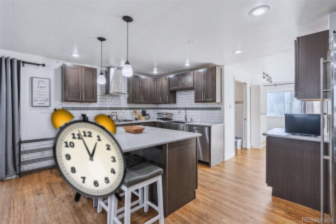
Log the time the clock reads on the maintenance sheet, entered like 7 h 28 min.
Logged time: 12 h 57 min
